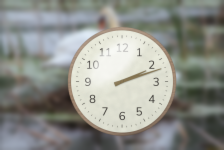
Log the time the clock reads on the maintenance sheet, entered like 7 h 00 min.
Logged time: 2 h 12 min
